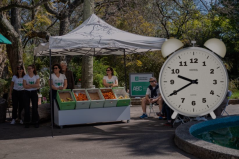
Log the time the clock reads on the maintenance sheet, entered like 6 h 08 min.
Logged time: 9 h 40 min
